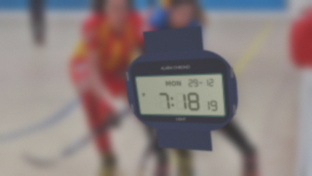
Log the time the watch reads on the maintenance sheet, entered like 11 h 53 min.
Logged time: 7 h 18 min
